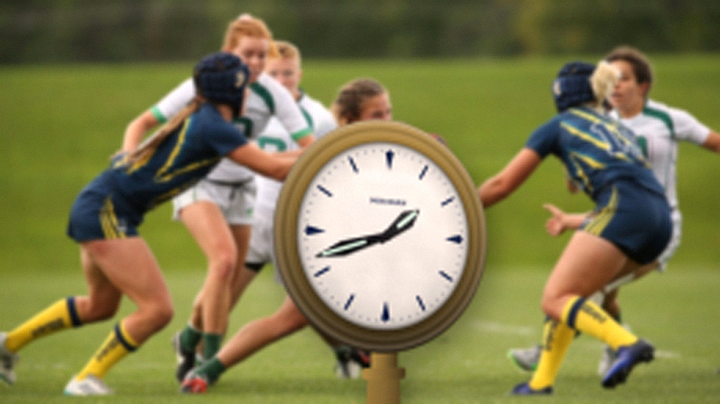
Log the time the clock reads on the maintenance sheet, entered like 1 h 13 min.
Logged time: 1 h 42 min
